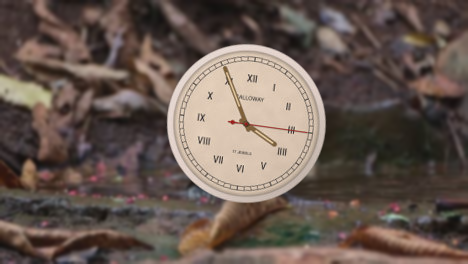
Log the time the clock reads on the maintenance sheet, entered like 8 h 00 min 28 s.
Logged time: 3 h 55 min 15 s
